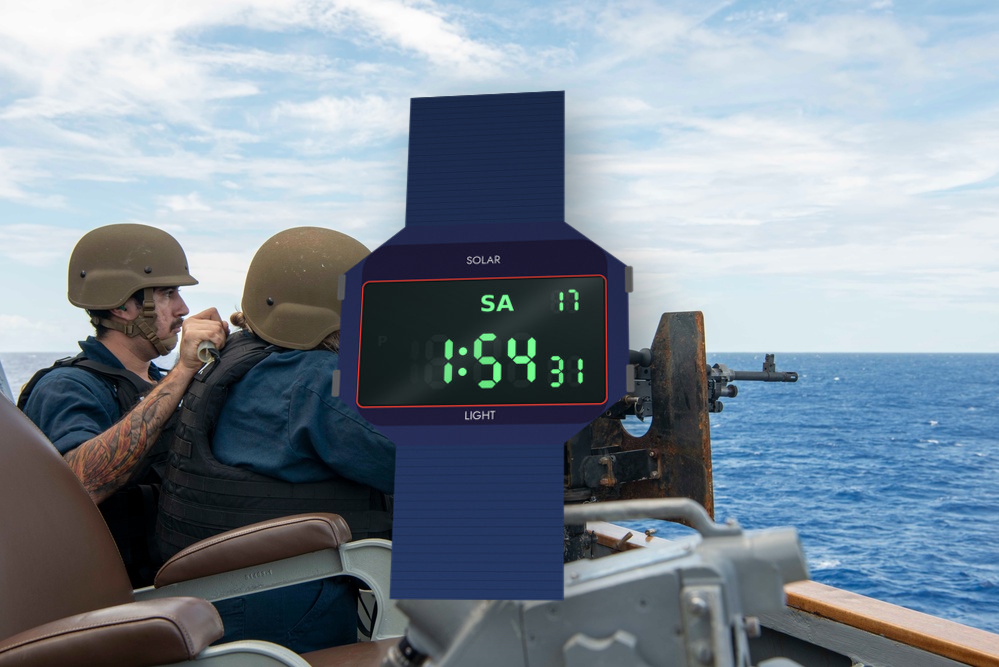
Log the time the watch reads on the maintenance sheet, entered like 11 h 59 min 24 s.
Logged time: 1 h 54 min 31 s
